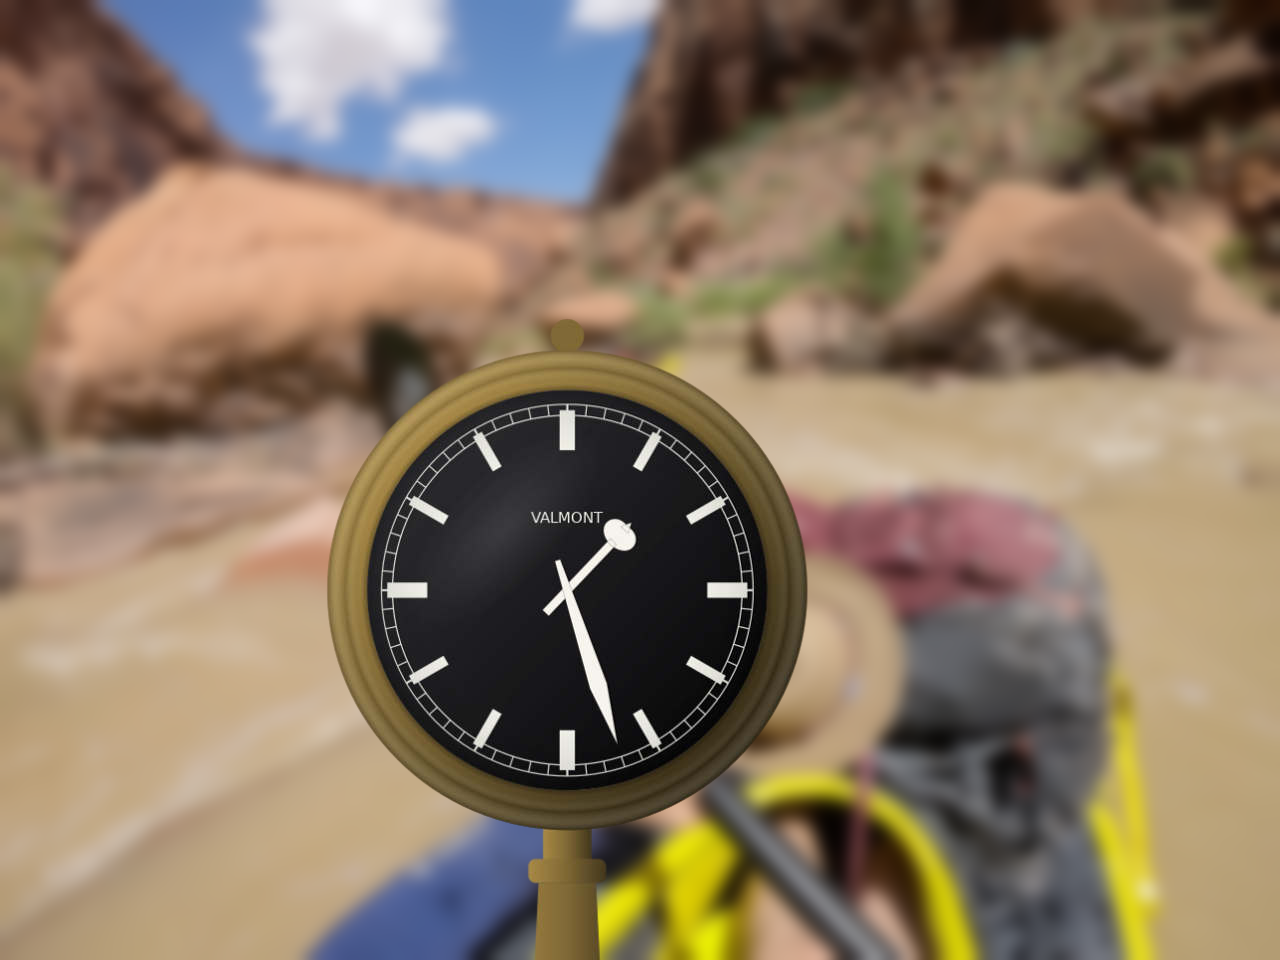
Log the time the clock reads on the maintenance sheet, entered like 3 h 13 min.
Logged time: 1 h 27 min
